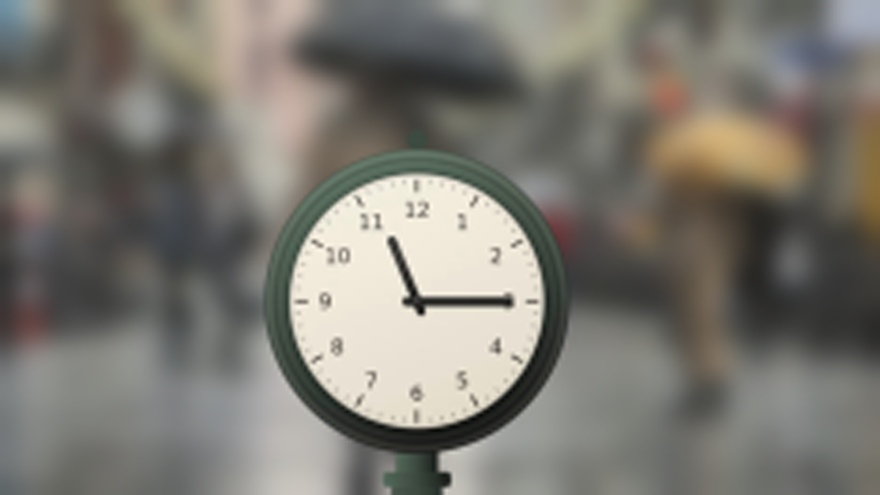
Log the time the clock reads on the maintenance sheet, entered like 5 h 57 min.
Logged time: 11 h 15 min
